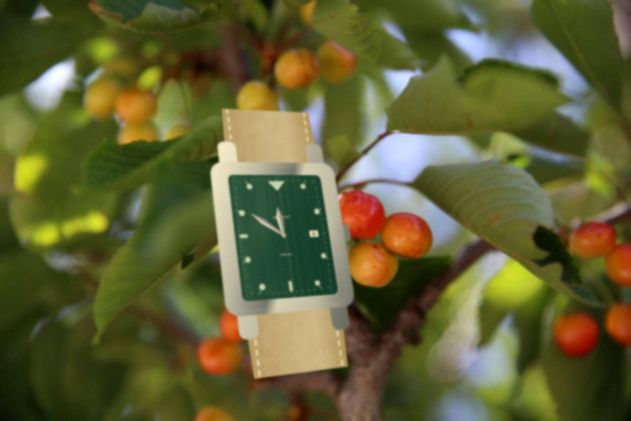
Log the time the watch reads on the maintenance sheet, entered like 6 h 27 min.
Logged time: 11 h 51 min
